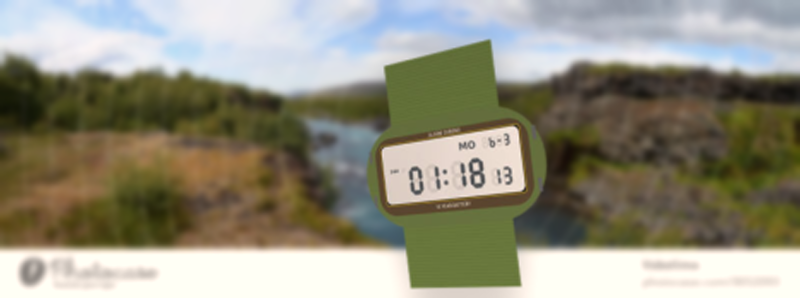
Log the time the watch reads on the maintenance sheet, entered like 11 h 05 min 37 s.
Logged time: 1 h 18 min 13 s
